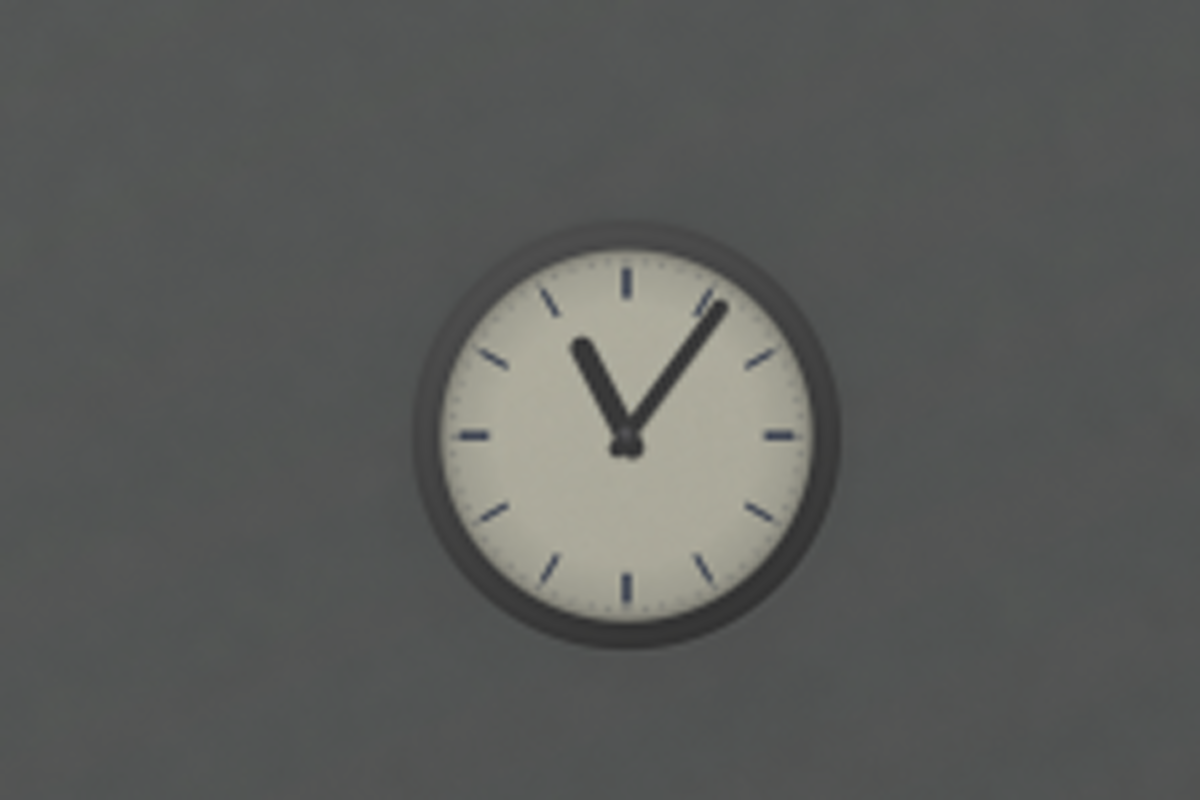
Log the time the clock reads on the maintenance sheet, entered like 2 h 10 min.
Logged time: 11 h 06 min
